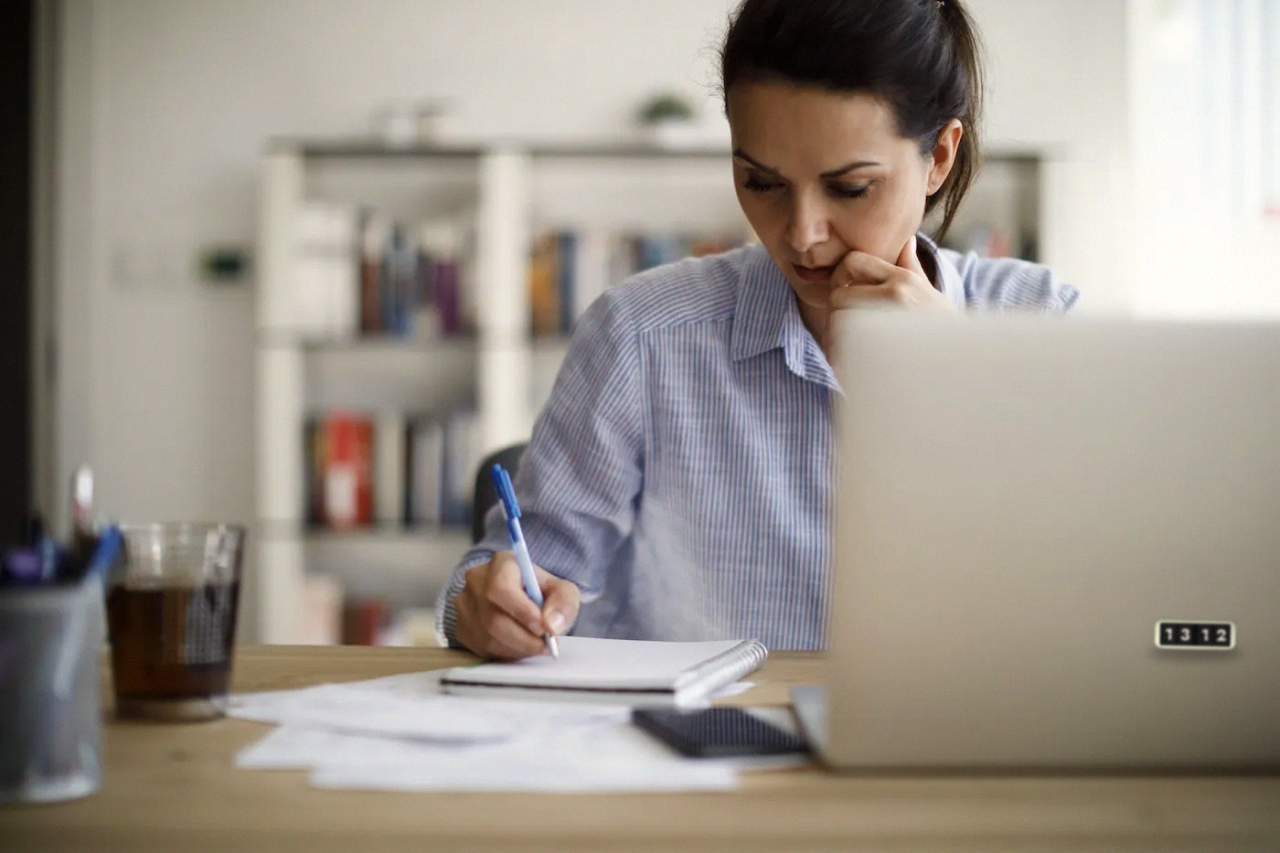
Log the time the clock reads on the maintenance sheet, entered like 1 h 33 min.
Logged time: 13 h 12 min
